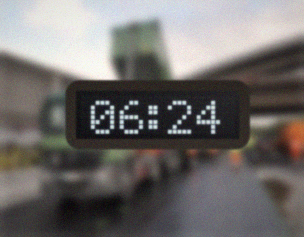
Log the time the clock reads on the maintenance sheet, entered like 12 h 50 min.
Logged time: 6 h 24 min
